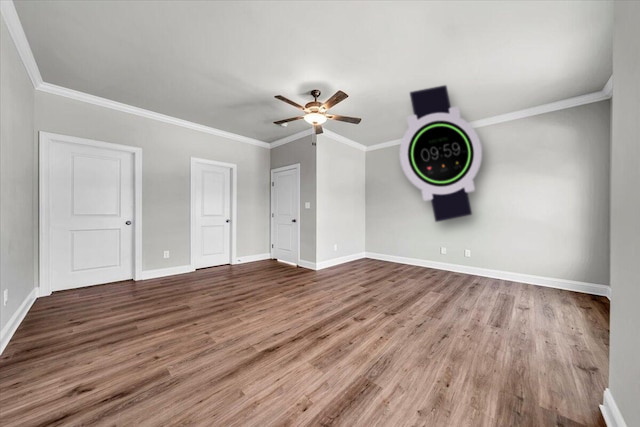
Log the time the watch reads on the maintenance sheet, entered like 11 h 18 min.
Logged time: 9 h 59 min
